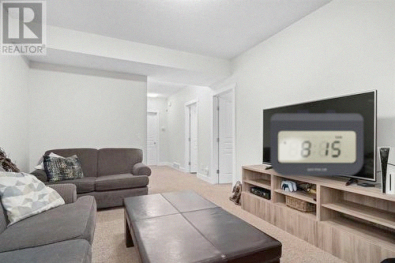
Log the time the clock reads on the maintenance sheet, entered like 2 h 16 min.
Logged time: 8 h 15 min
